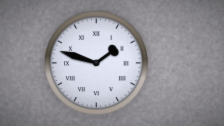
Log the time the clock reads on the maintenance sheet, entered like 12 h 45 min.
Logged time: 1 h 48 min
